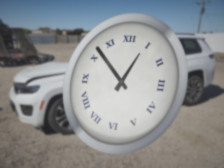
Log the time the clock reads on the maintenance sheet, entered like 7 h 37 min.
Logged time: 12 h 52 min
